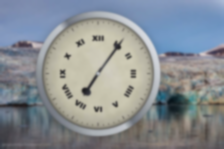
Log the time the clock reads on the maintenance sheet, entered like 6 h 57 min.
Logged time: 7 h 06 min
